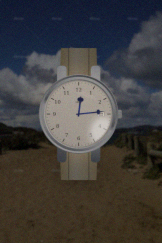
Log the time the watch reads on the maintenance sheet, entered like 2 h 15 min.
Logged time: 12 h 14 min
